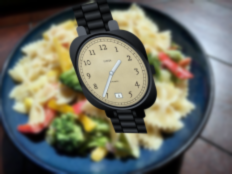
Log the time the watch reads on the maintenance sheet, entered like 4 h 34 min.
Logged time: 1 h 36 min
